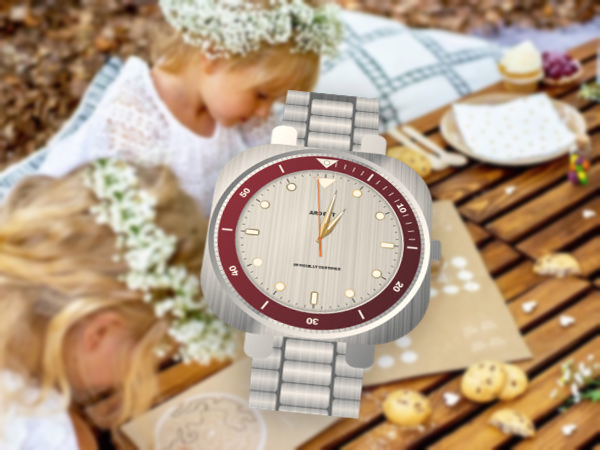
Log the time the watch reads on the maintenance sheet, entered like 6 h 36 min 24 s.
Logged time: 1 h 01 min 59 s
